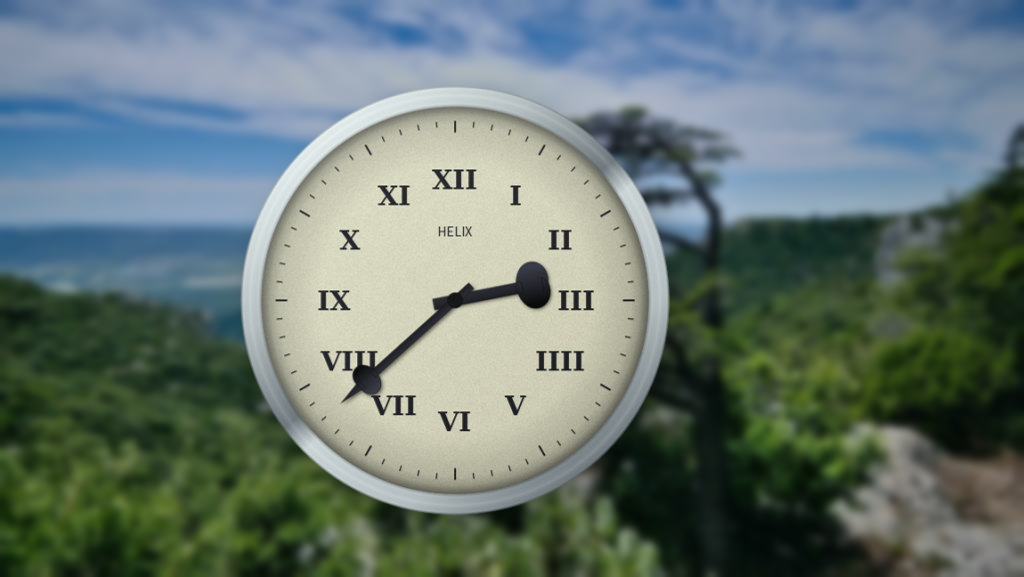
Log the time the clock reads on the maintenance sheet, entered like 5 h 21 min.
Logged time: 2 h 38 min
